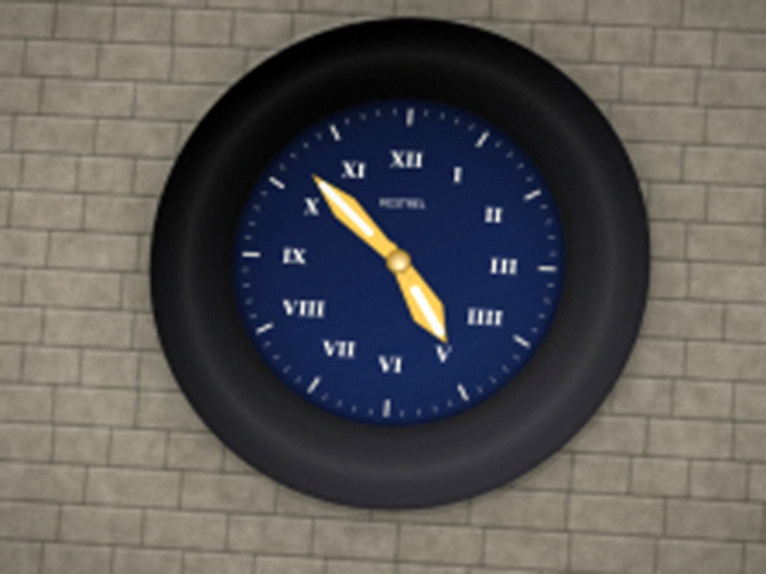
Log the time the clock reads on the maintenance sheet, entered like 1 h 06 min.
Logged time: 4 h 52 min
